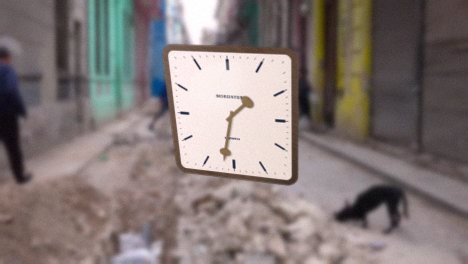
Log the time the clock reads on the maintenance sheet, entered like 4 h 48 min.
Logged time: 1 h 32 min
